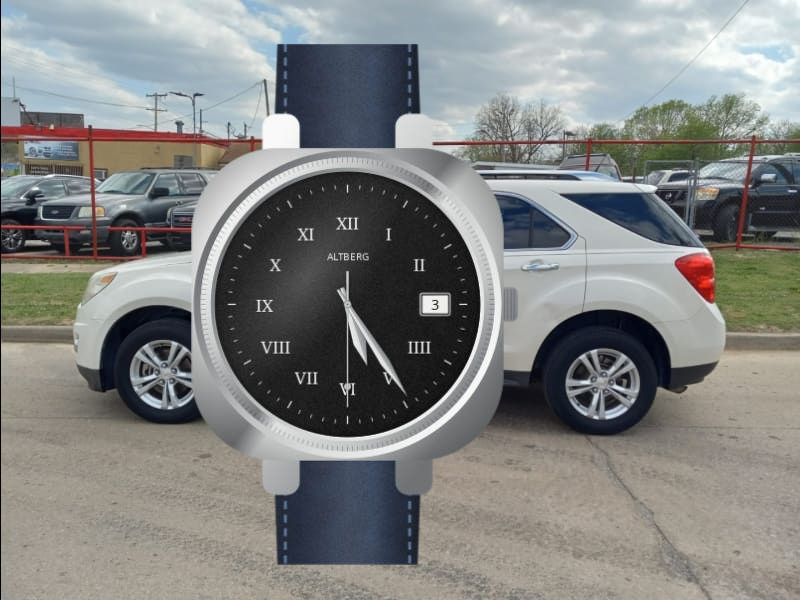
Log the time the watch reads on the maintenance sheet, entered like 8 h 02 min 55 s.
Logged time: 5 h 24 min 30 s
